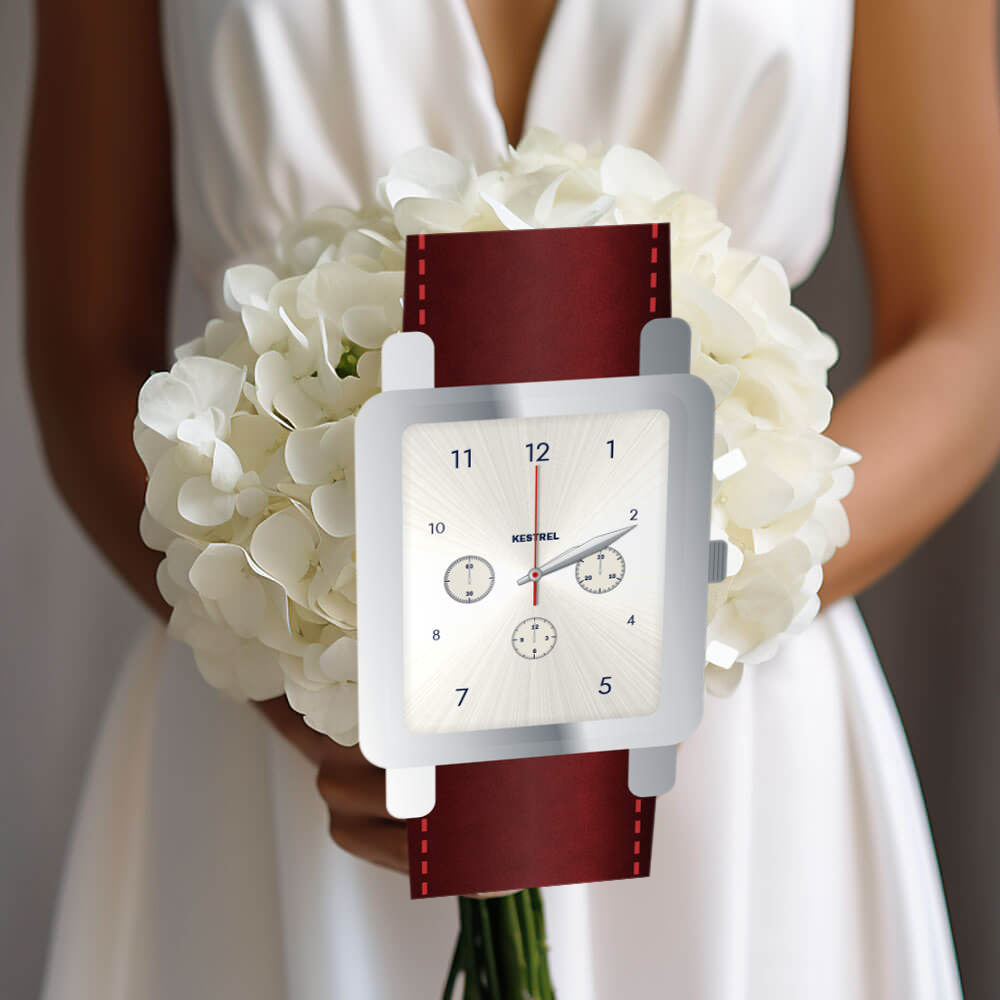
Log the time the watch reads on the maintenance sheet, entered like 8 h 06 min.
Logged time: 2 h 11 min
